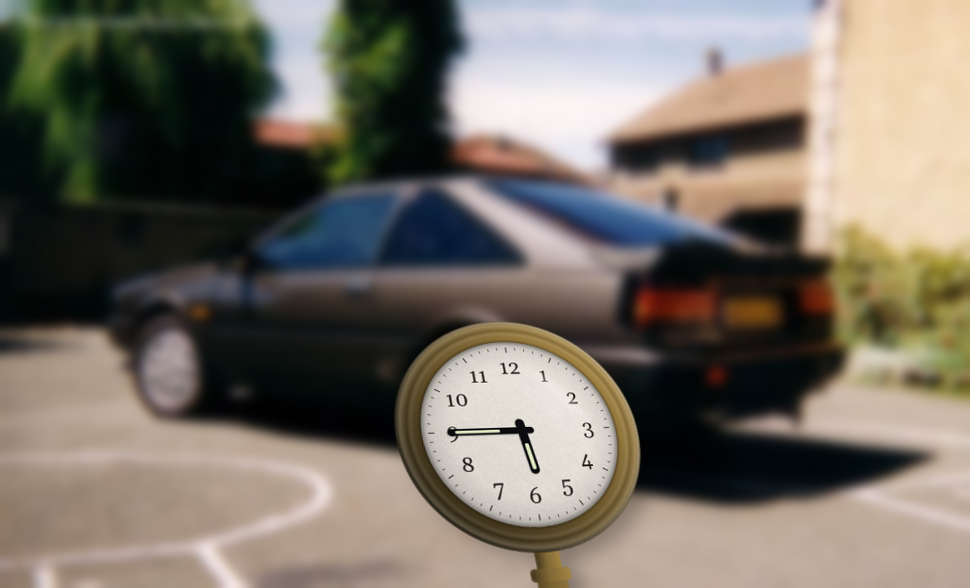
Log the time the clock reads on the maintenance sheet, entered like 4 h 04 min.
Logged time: 5 h 45 min
